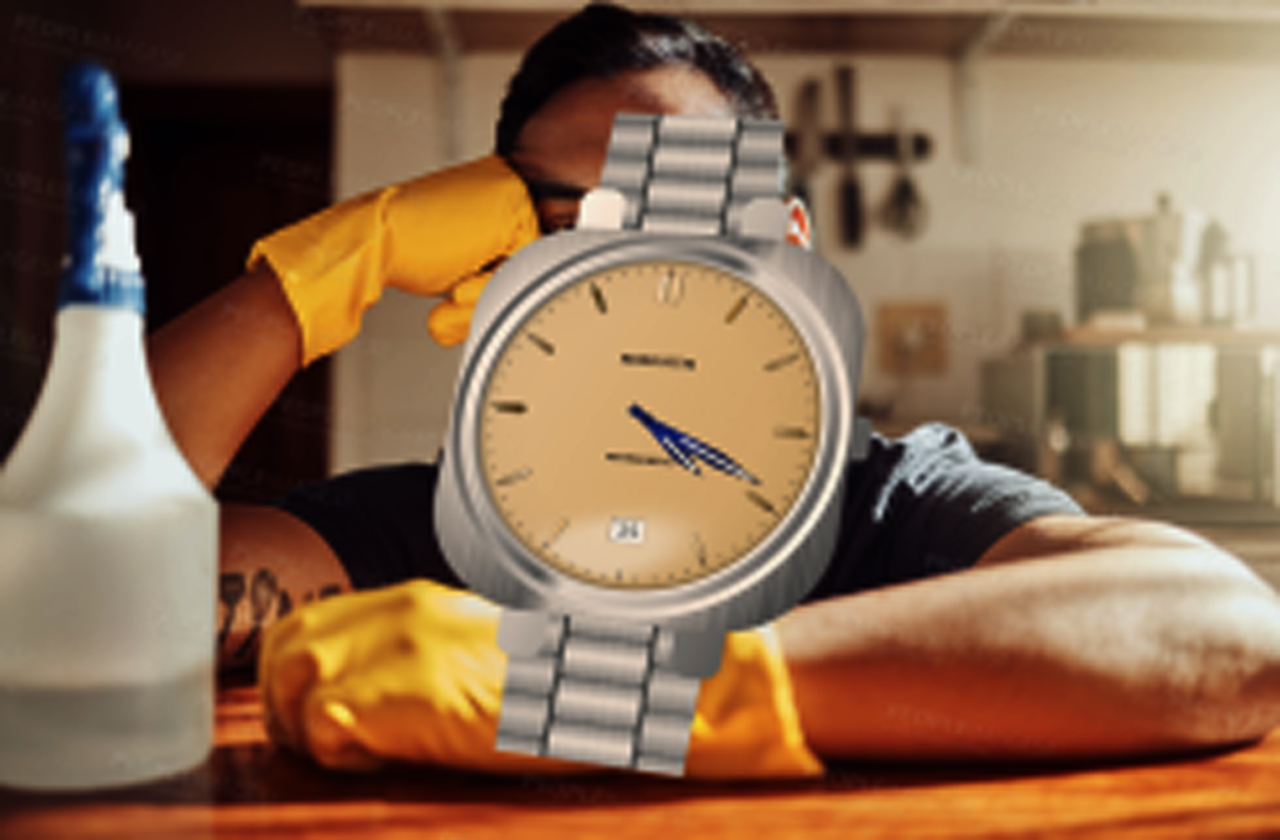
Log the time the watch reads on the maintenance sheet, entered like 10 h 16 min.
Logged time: 4 h 19 min
